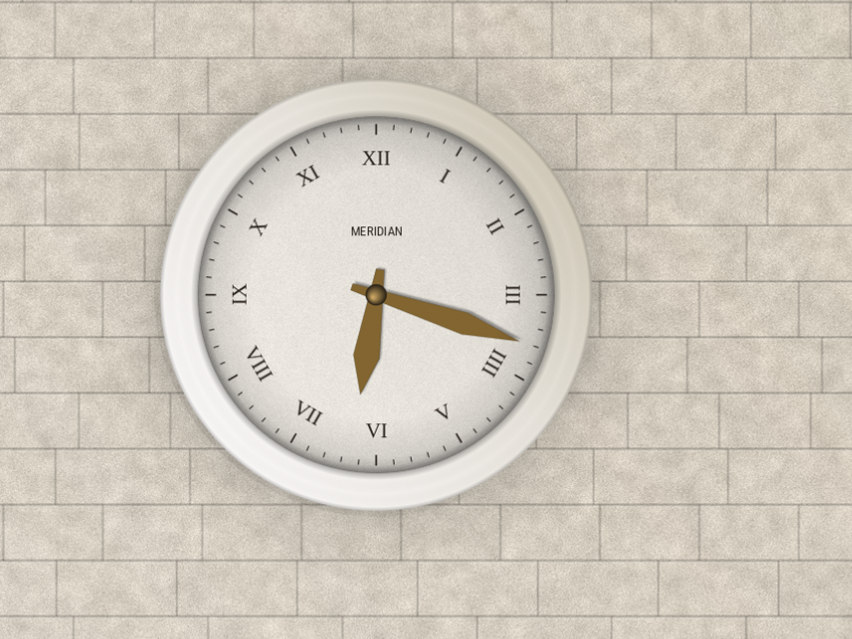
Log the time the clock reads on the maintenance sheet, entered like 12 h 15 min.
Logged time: 6 h 18 min
